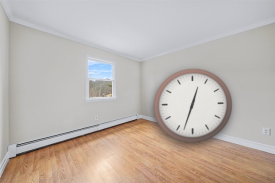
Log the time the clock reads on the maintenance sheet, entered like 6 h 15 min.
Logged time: 12 h 33 min
